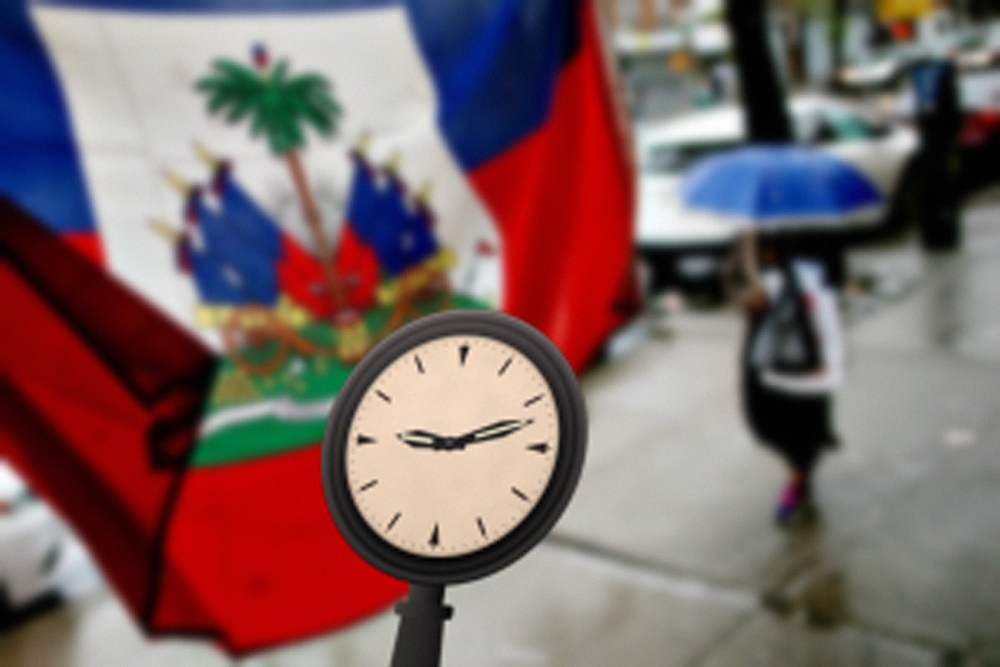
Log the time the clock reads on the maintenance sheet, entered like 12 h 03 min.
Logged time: 9 h 12 min
